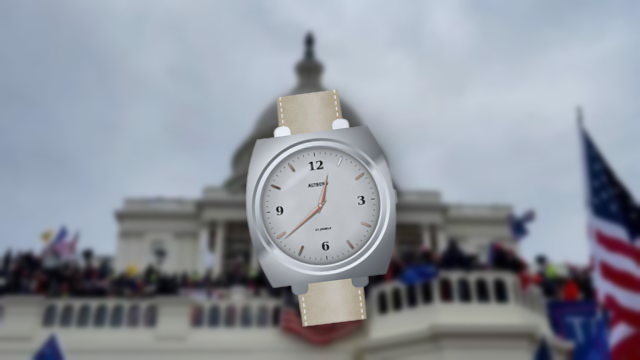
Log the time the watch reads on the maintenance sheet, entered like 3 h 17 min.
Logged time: 12 h 39 min
